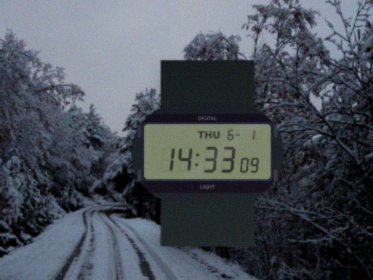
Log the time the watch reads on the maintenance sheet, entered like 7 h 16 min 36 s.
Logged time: 14 h 33 min 09 s
